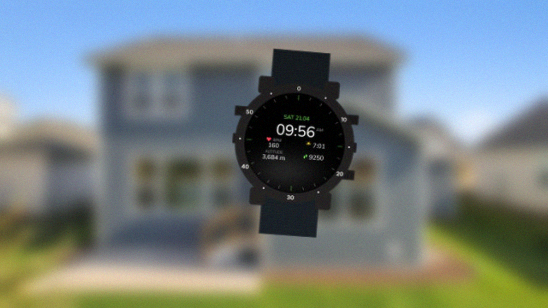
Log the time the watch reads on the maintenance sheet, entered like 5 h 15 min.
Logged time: 9 h 56 min
